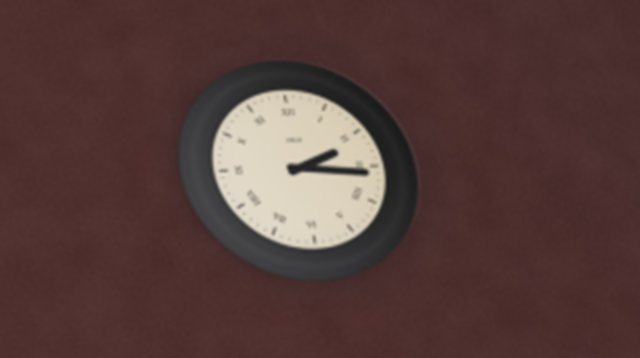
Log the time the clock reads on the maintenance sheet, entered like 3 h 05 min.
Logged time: 2 h 16 min
